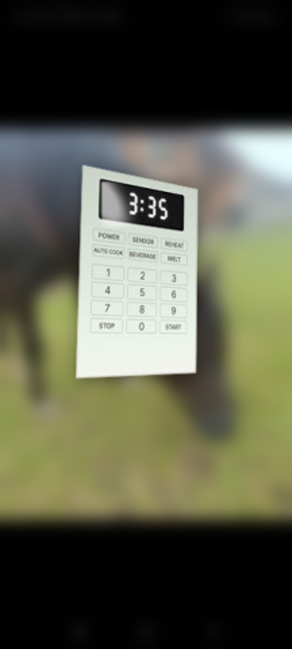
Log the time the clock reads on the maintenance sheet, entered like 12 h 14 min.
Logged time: 3 h 35 min
